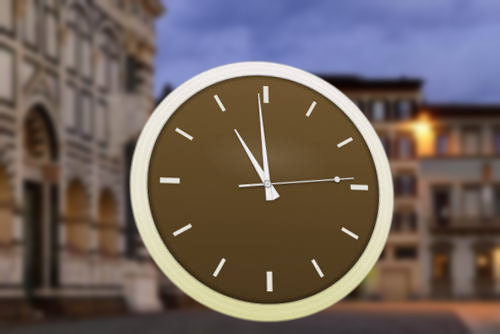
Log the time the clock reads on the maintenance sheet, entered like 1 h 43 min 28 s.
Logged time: 10 h 59 min 14 s
